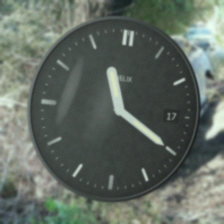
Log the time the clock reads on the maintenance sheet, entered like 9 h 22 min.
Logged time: 11 h 20 min
